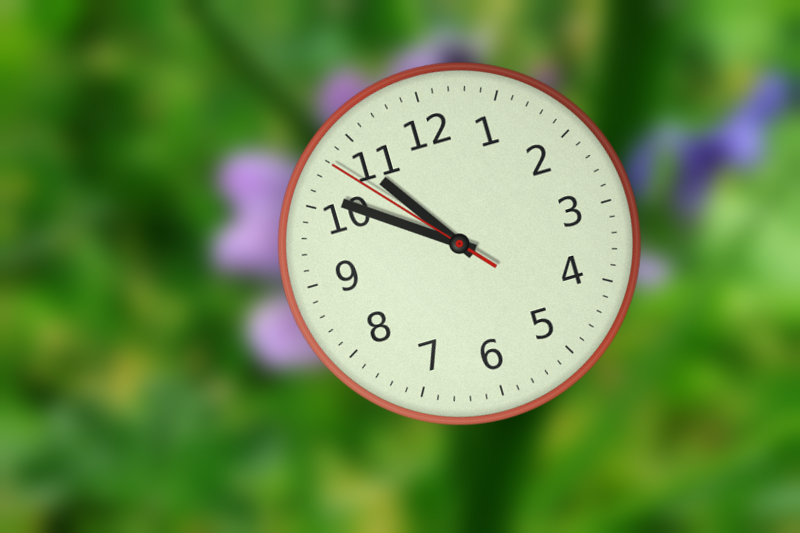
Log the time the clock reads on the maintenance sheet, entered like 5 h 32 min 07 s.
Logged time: 10 h 50 min 53 s
